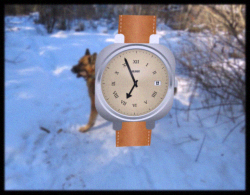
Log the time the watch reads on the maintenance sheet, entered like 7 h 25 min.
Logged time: 6 h 56 min
